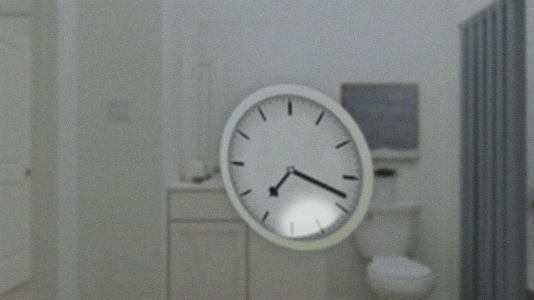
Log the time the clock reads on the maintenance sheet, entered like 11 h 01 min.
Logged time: 7 h 18 min
